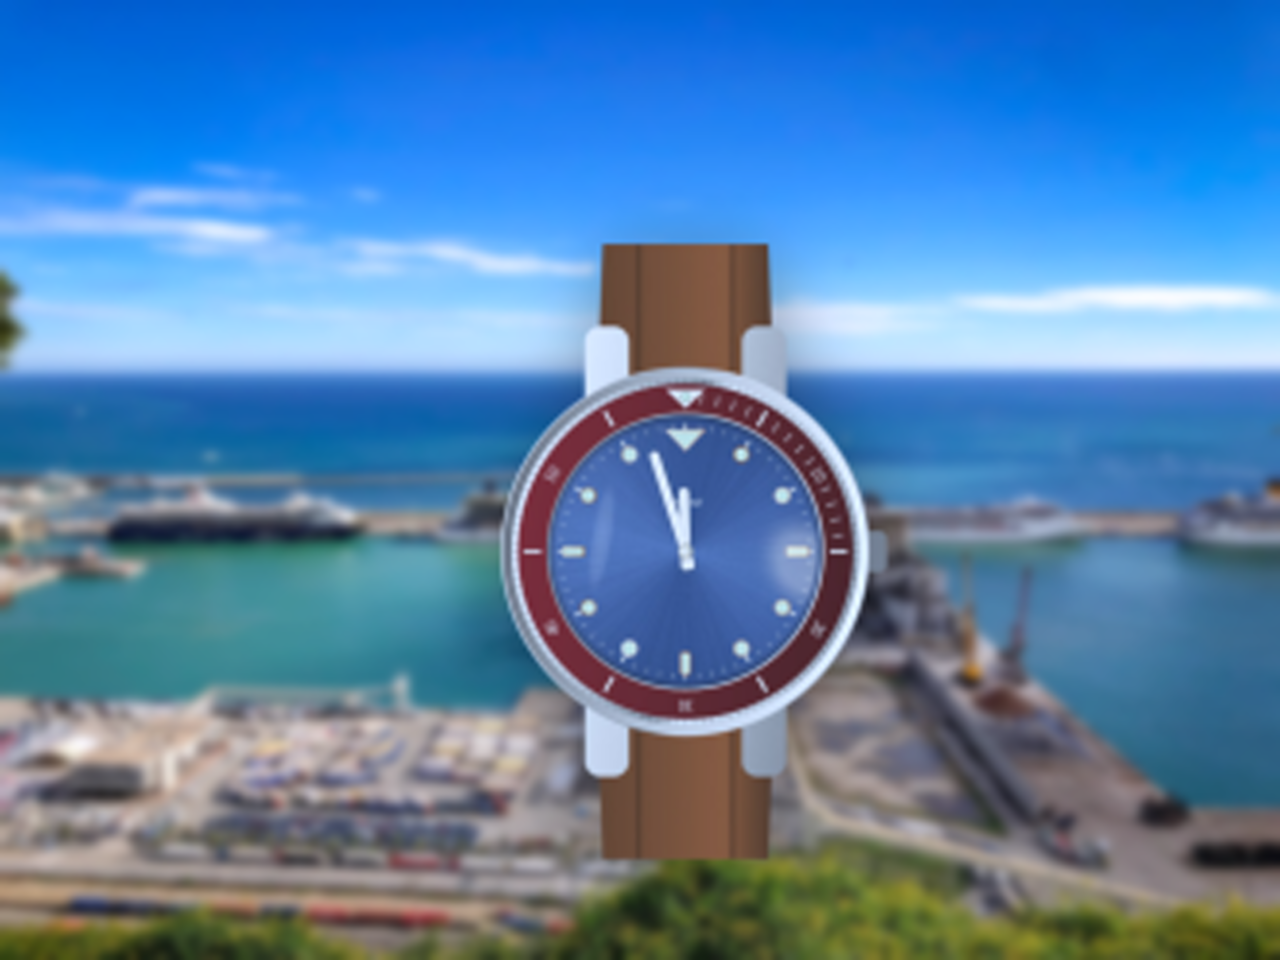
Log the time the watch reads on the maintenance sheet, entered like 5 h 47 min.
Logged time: 11 h 57 min
